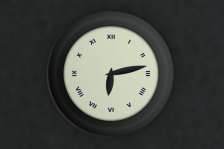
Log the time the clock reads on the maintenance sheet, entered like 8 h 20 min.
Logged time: 6 h 13 min
